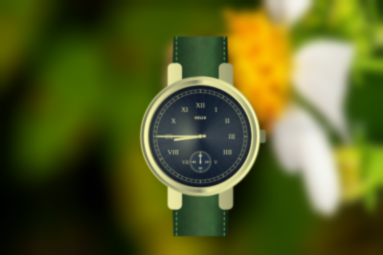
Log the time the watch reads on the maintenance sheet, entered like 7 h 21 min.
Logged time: 8 h 45 min
